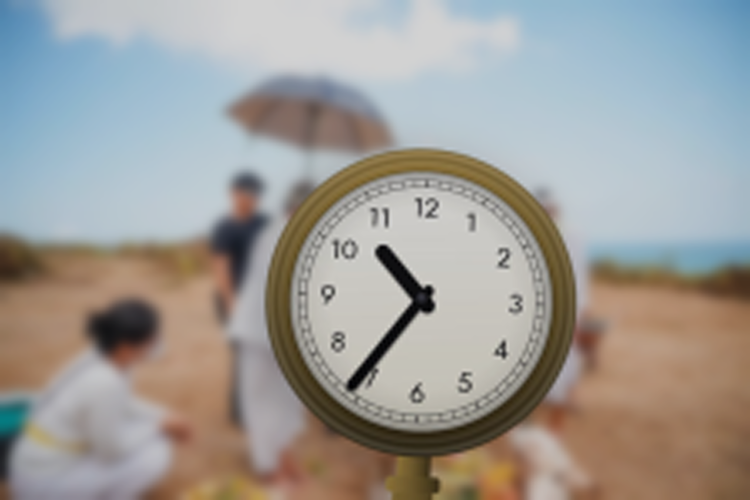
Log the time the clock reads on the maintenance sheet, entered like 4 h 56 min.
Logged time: 10 h 36 min
